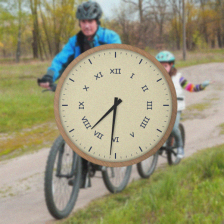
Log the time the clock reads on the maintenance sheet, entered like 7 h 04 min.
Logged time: 7 h 31 min
